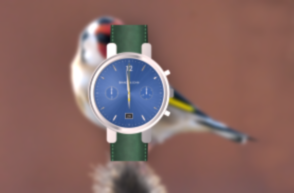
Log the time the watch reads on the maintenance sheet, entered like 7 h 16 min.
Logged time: 5 h 59 min
